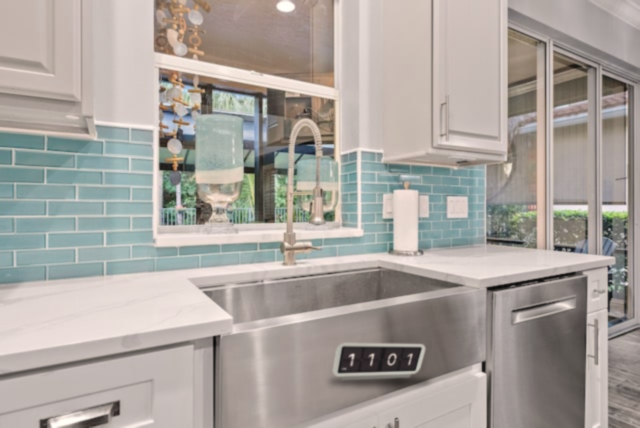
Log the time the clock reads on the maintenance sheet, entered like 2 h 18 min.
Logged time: 11 h 01 min
